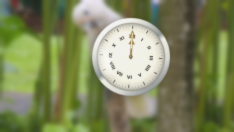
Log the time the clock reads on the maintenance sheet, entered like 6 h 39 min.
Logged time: 12 h 00 min
